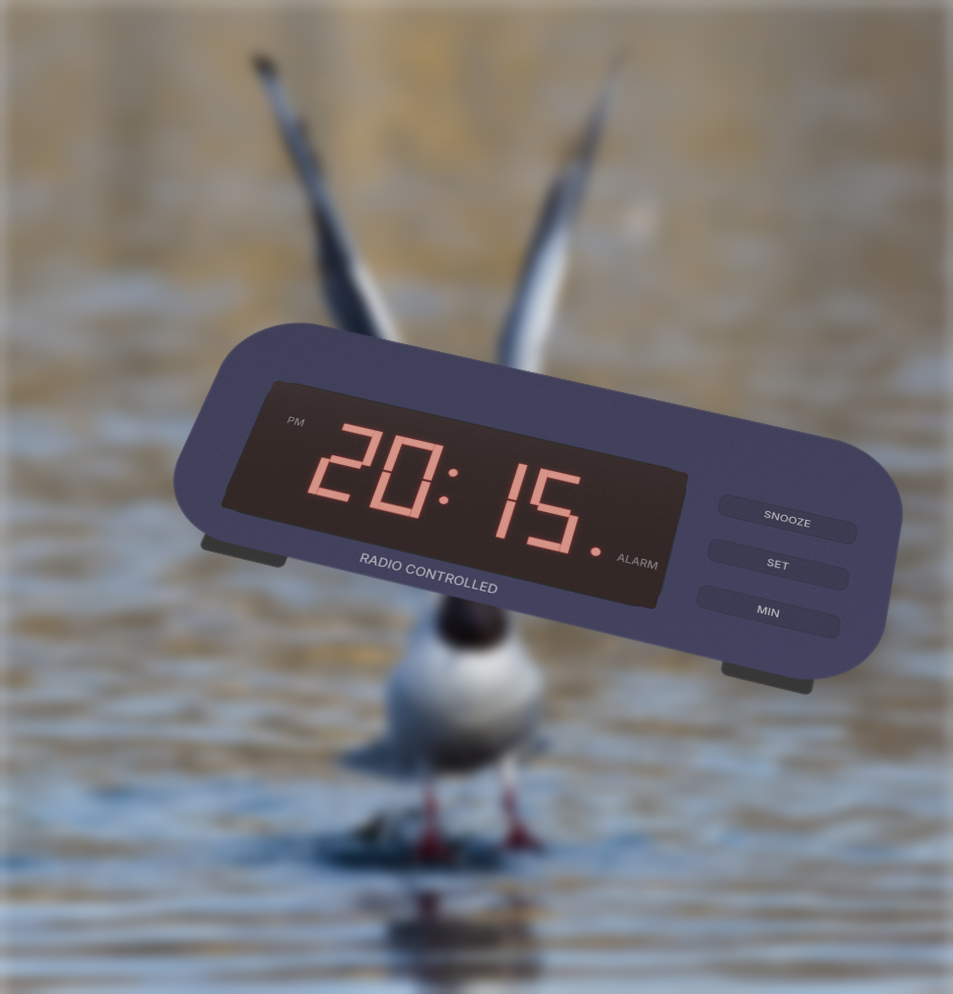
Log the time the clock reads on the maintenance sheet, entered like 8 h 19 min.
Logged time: 20 h 15 min
